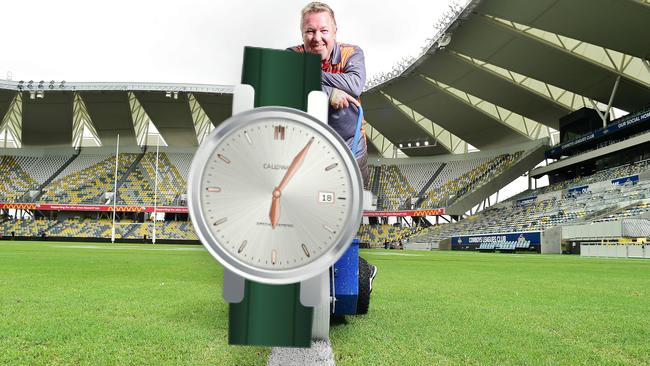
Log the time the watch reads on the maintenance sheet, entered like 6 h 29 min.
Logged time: 6 h 05 min
